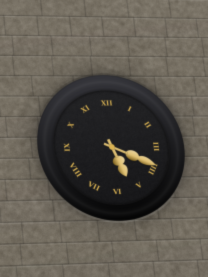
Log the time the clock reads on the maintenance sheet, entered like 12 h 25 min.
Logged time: 5 h 19 min
